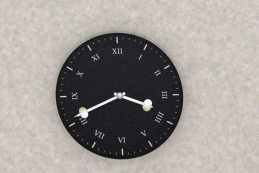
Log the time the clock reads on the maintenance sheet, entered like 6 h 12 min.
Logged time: 3 h 41 min
